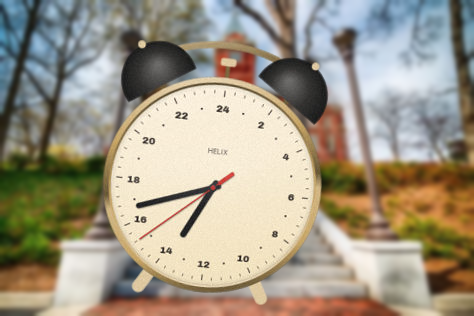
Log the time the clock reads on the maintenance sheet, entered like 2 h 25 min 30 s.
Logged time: 13 h 41 min 38 s
